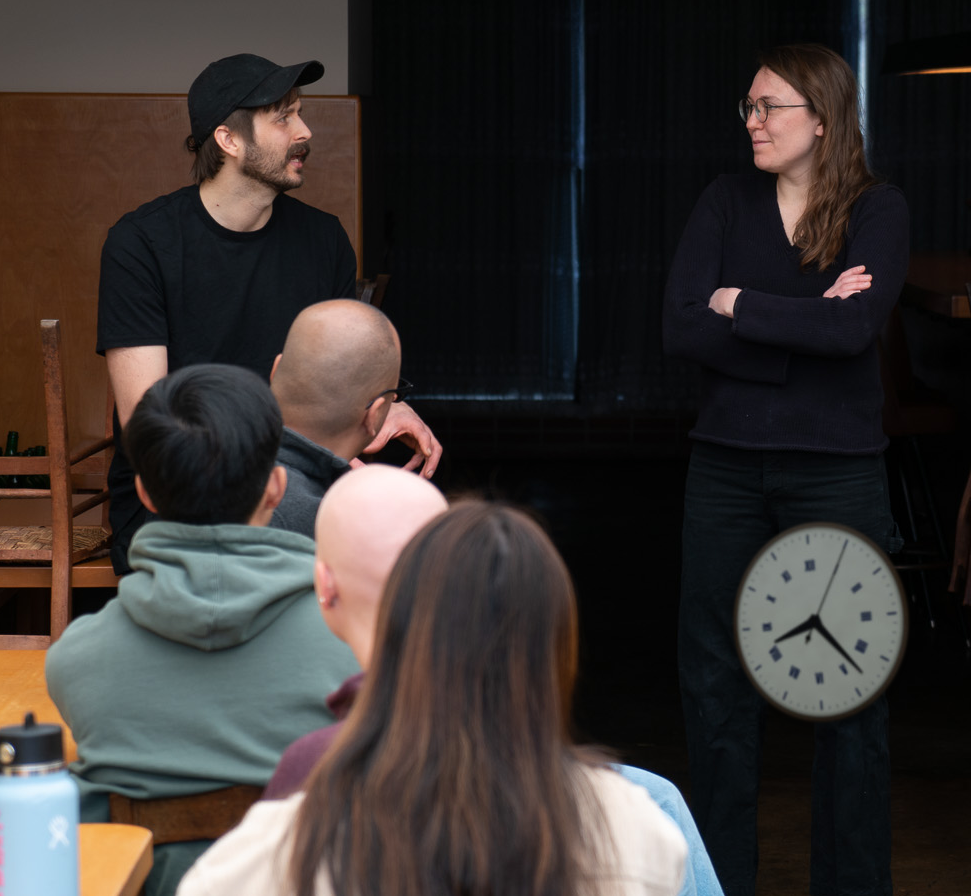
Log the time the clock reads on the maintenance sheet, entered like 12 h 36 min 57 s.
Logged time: 8 h 23 min 05 s
